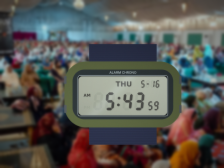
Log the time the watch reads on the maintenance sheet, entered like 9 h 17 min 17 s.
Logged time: 5 h 43 min 59 s
